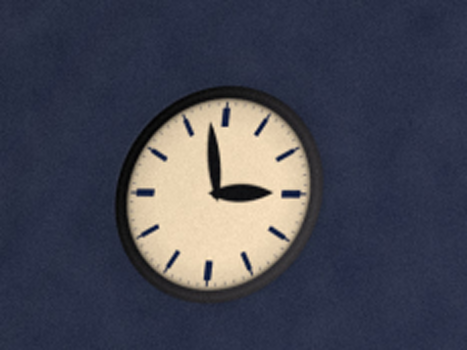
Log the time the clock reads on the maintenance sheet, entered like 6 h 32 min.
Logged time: 2 h 58 min
